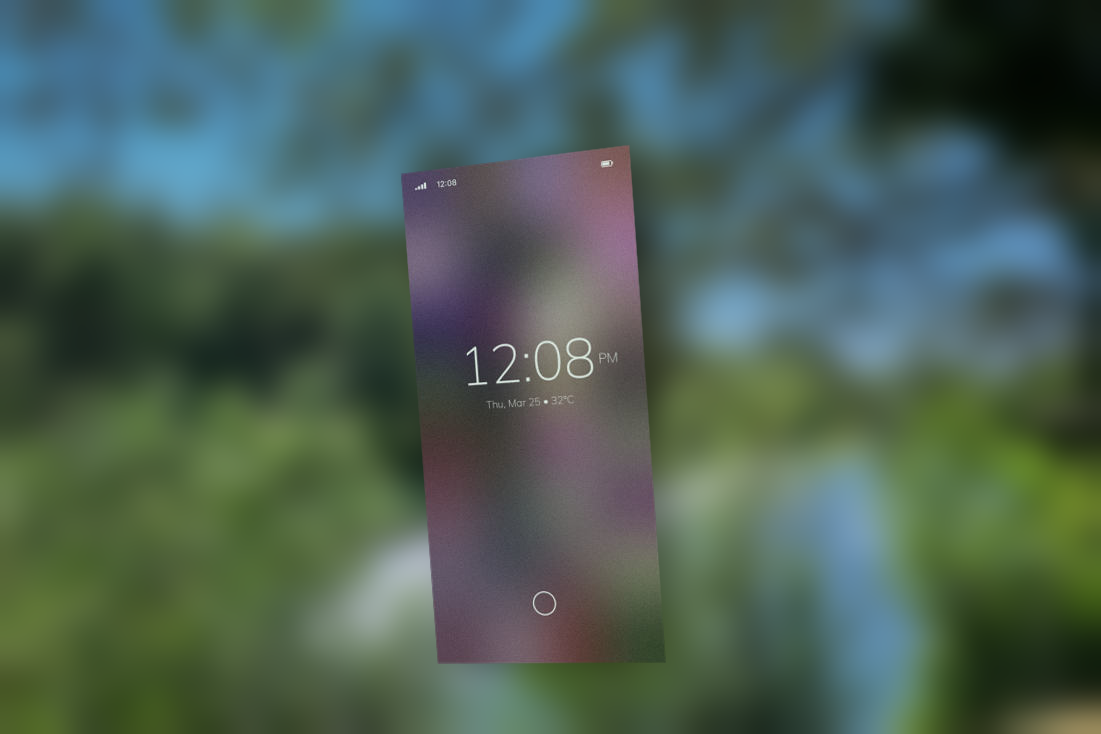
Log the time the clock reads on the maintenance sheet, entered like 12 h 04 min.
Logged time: 12 h 08 min
